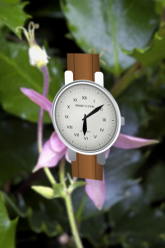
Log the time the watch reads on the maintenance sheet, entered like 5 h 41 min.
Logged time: 6 h 09 min
